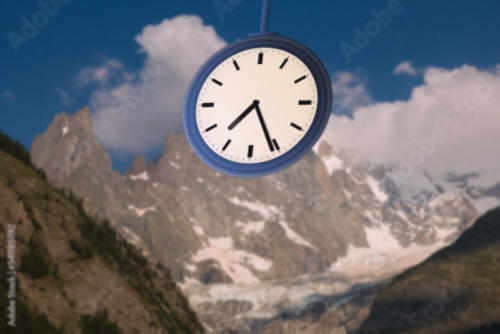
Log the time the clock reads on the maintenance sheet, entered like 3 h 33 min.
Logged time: 7 h 26 min
